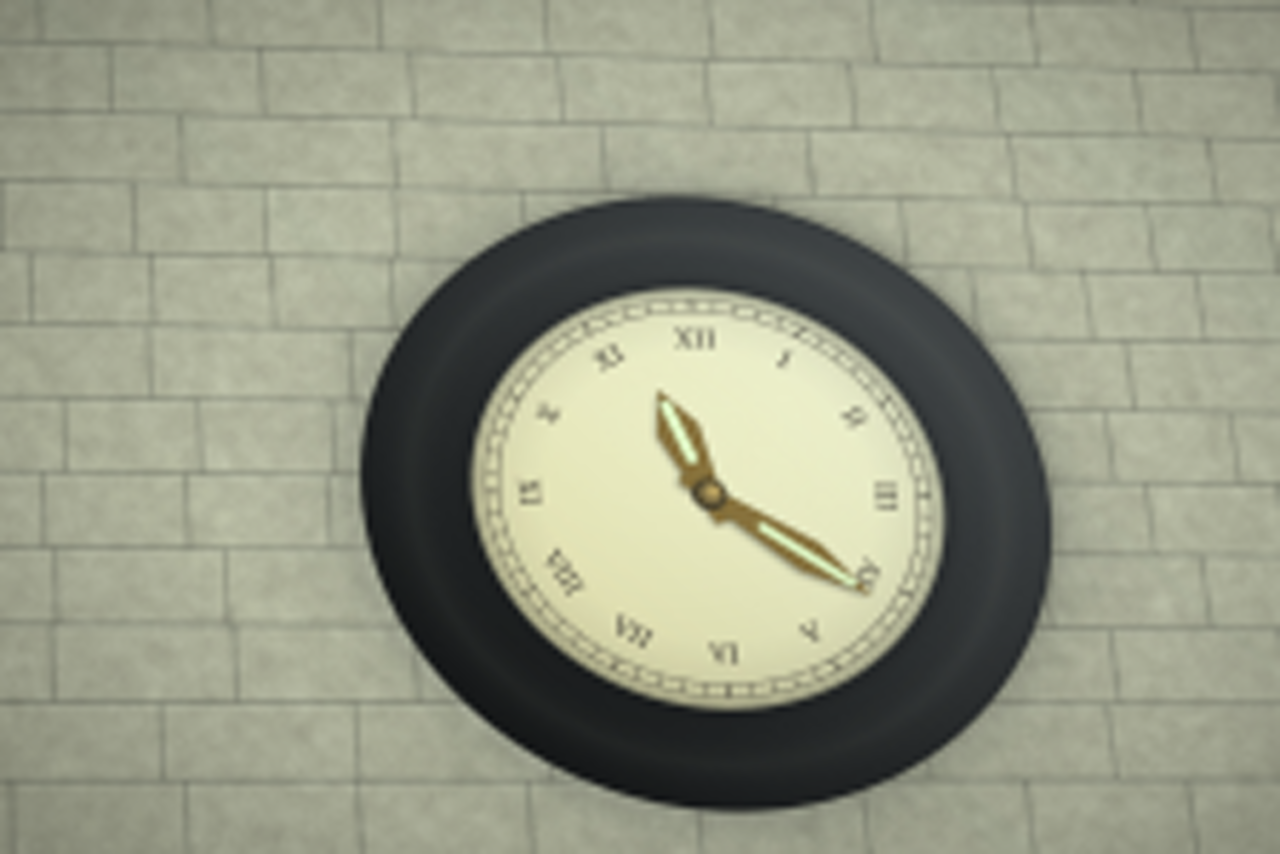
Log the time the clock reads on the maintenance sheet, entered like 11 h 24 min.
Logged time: 11 h 21 min
